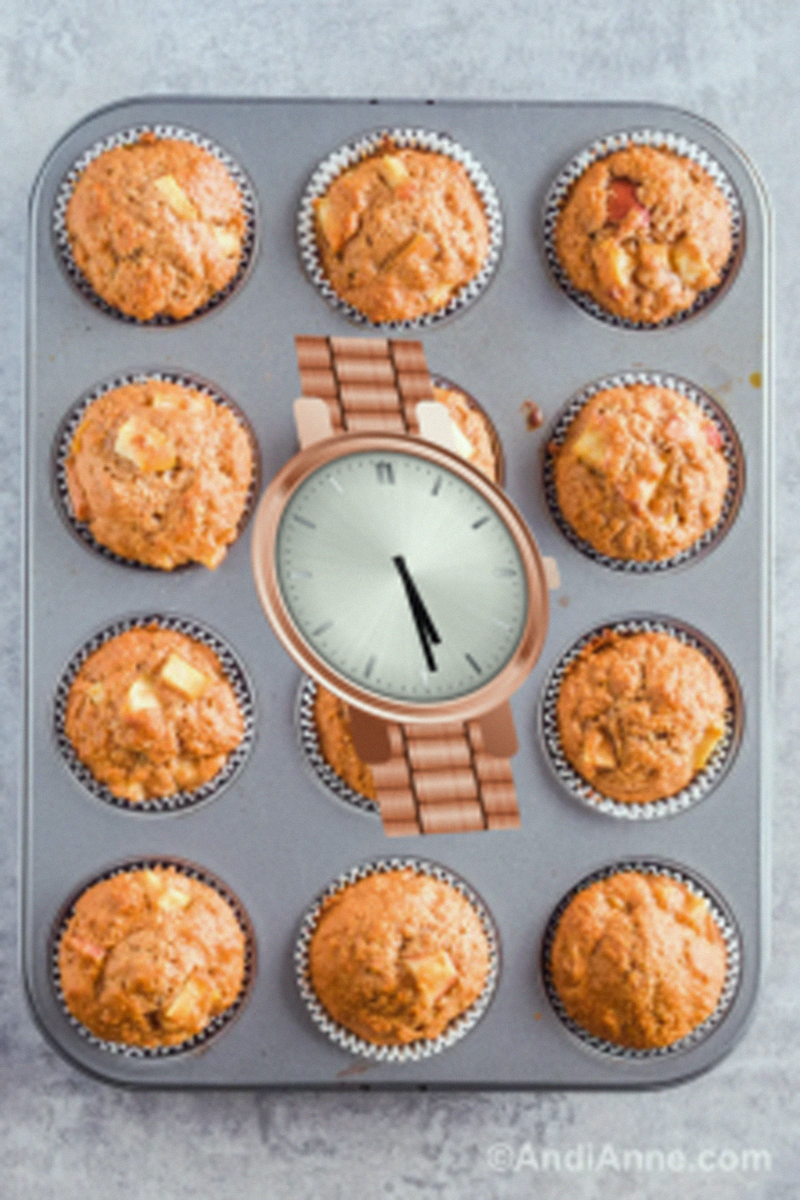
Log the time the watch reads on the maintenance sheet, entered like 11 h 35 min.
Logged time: 5 h 29 min
